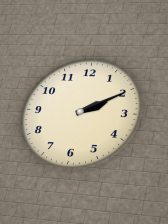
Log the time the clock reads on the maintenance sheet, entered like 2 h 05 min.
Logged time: 2 h 10 min
